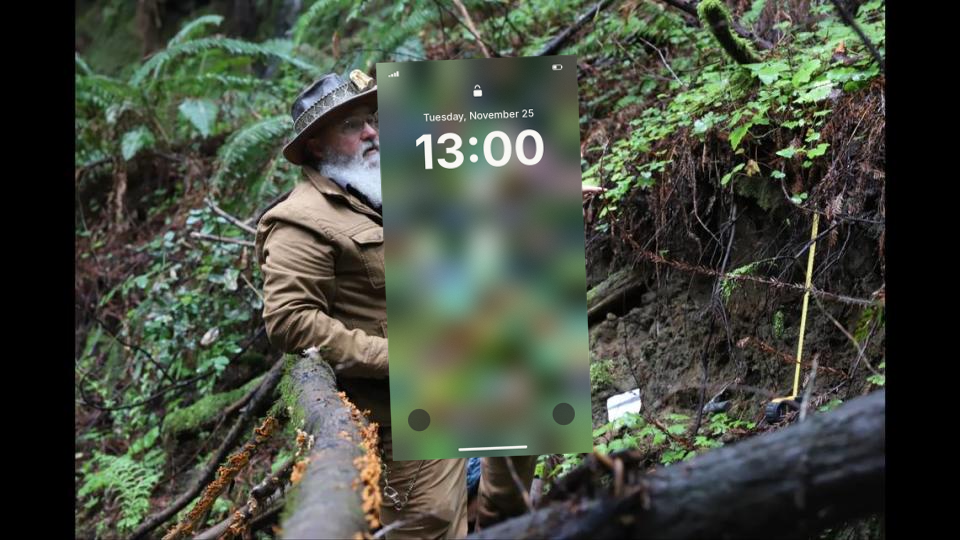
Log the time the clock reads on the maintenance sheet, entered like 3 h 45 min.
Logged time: 13 h 00 min
